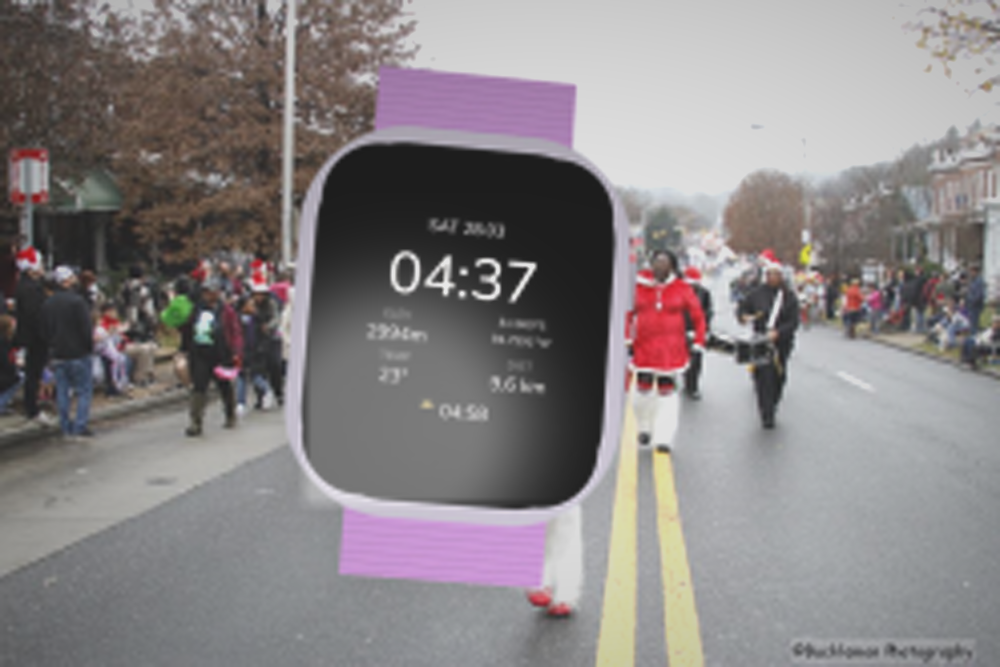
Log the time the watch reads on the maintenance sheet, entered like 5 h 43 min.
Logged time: 4 h 37 min
